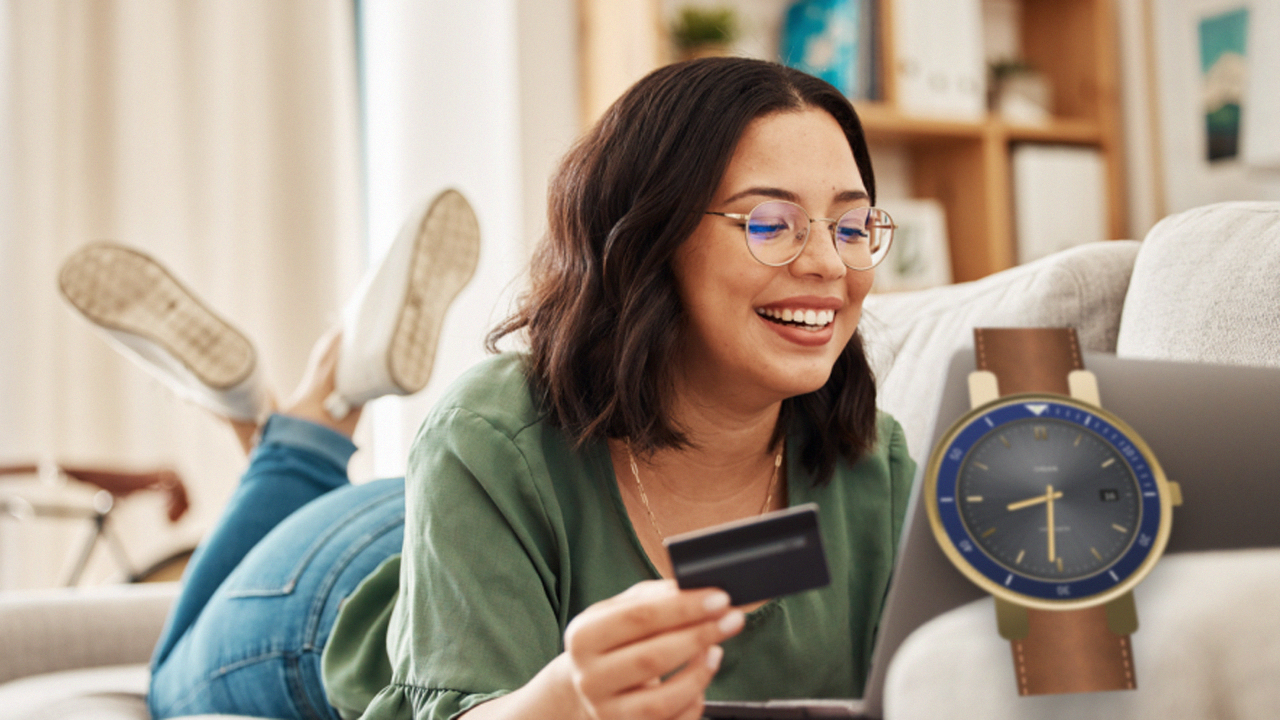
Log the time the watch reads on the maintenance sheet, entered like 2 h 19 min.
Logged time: 8 h 31 min
